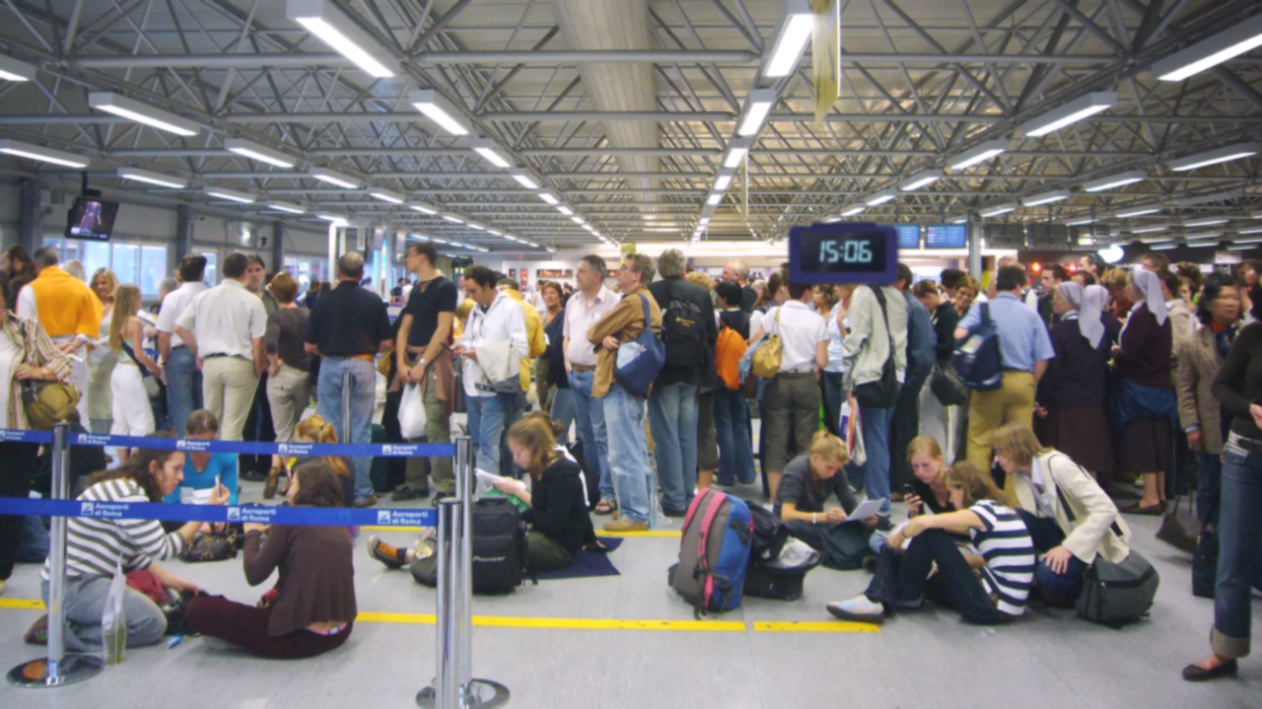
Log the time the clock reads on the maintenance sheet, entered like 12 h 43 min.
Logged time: 15 h 06 min
